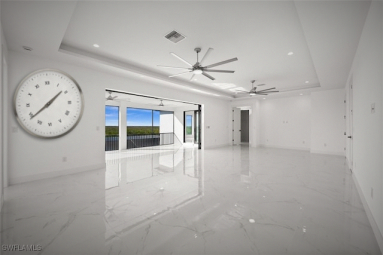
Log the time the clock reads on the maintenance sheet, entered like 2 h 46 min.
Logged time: 1 h 39 min
